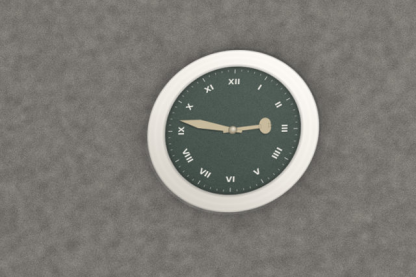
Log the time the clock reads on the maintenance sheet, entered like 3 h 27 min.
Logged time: 2 h 47 min
